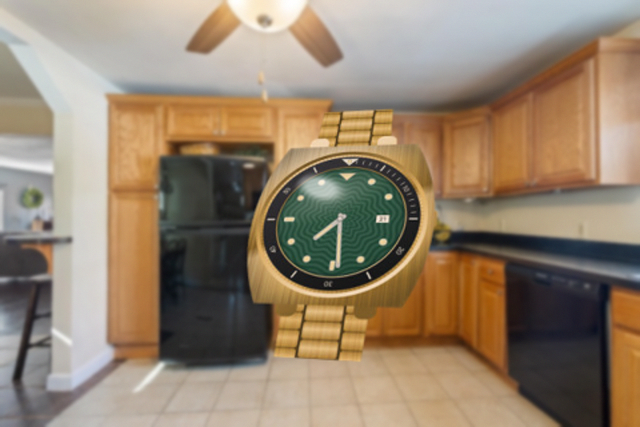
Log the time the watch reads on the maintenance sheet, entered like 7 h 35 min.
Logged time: 7 h 29 min
